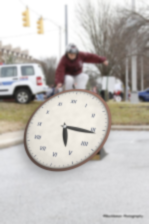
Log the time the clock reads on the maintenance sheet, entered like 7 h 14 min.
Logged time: 5 h 16 min
